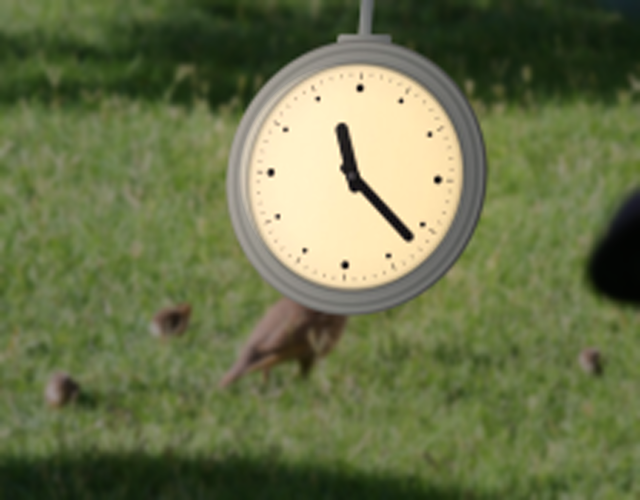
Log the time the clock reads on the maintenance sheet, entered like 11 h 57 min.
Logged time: 11 h 22 min
